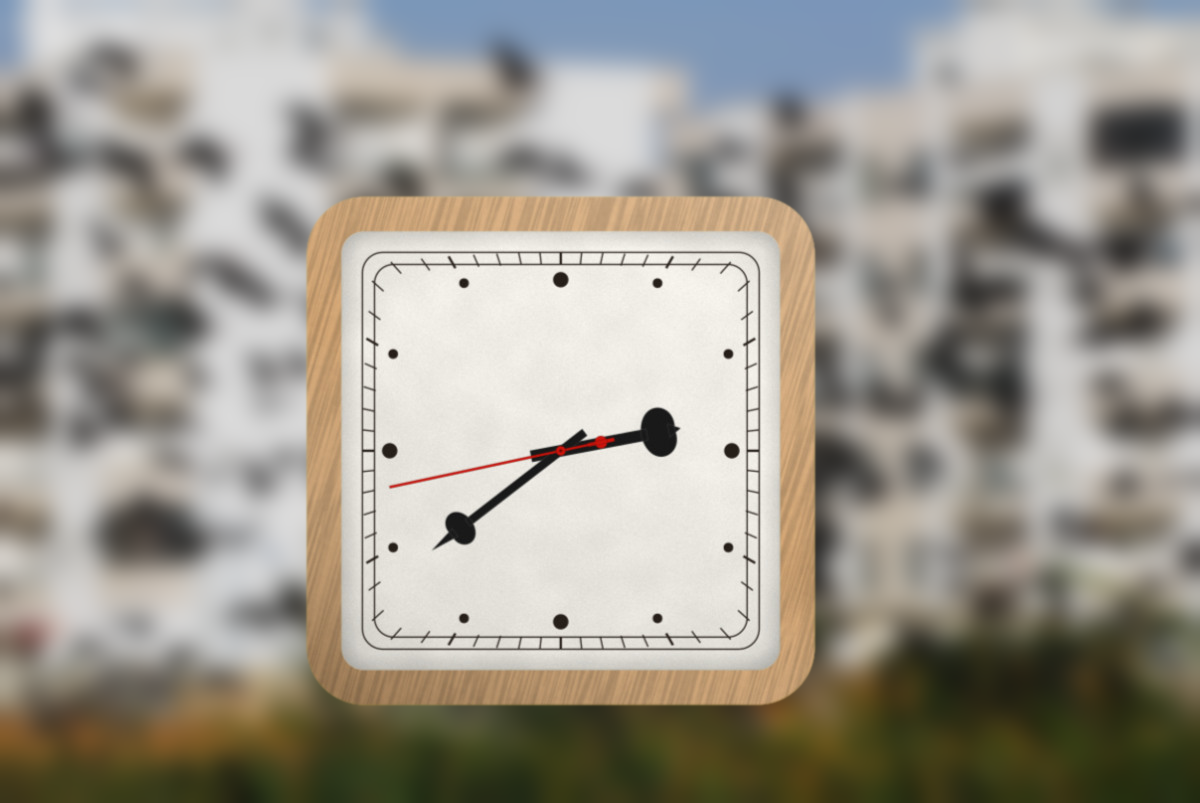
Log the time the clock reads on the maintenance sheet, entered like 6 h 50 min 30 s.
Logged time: 2 h 38 min 43 s
